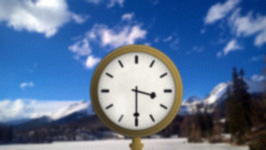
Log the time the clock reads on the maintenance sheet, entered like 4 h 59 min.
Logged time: 3 h 30 min
